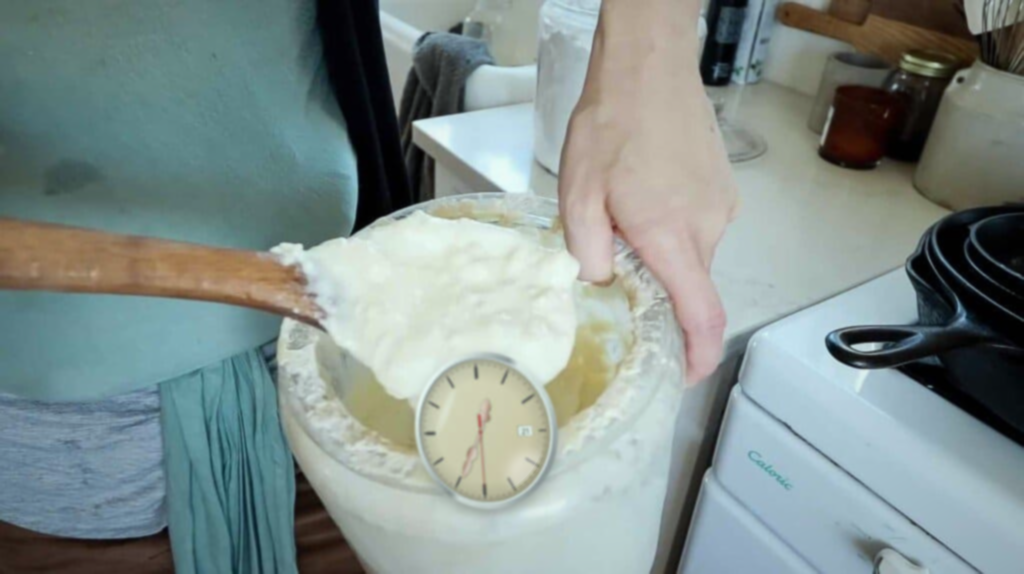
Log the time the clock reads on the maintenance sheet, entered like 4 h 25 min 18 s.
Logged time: 12 h 34 min 30 s
